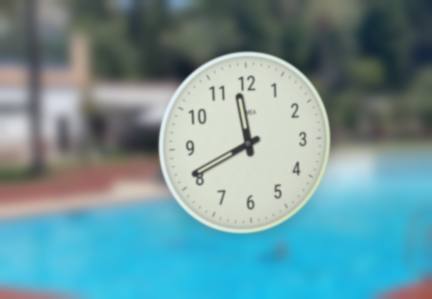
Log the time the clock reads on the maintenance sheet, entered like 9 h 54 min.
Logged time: 11 h 41 min
